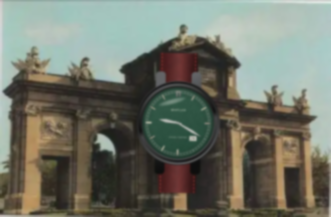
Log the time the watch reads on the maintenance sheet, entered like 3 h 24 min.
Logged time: 9 h 20 min
